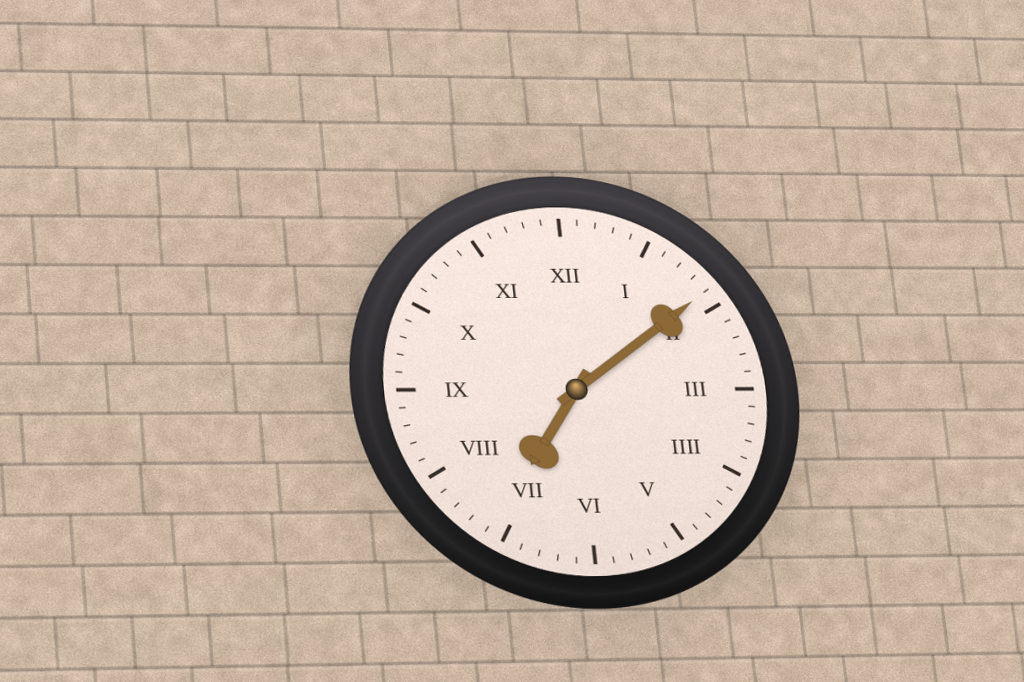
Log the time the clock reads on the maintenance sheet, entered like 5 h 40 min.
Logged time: 7 h 09 min
